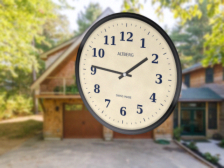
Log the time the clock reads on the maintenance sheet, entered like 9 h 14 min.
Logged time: 1 h 46 min
